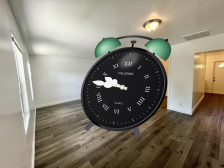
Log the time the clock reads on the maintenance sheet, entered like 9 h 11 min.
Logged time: 9 h 46 min
